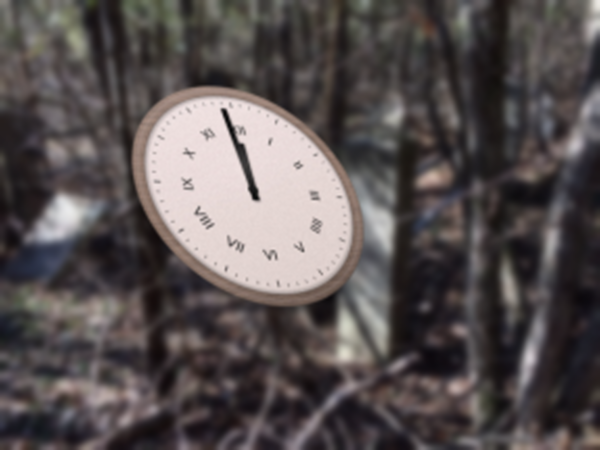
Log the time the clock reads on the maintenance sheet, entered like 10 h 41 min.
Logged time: 11 h 59 min
